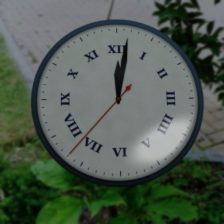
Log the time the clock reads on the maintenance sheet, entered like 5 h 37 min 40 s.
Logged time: 12 h 01 min 37 s
